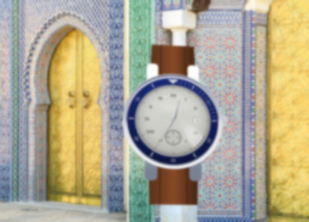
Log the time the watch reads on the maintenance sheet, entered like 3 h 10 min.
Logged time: 12 h 35 min
